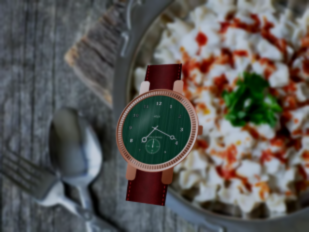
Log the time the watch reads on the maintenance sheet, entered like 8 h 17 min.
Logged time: 7 h 19 min
